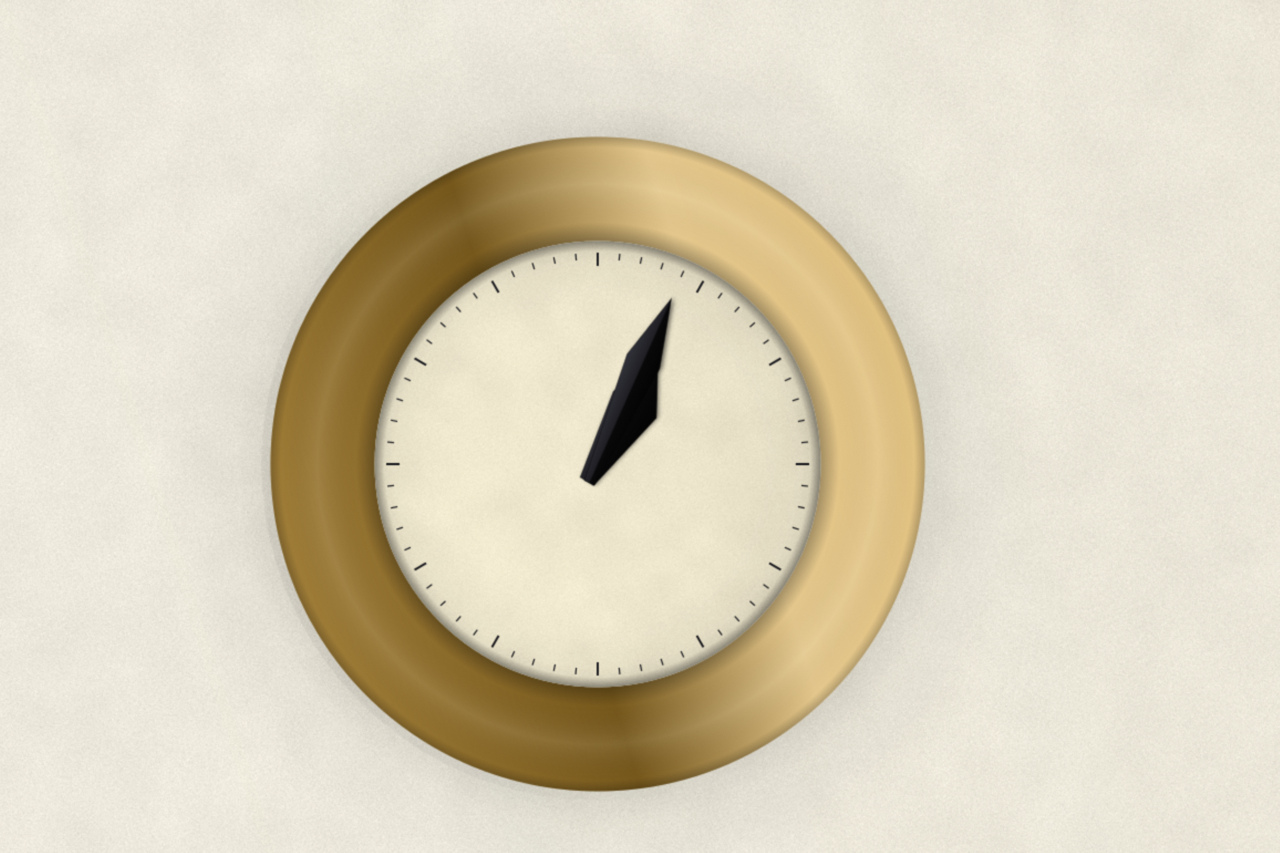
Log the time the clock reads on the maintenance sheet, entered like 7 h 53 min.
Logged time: 1 h 04 min
